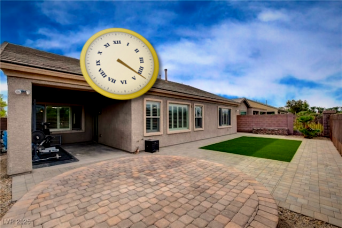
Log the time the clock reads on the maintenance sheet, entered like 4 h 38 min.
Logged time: 4 h 22 min
